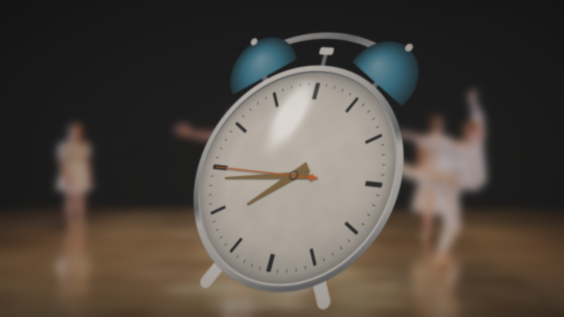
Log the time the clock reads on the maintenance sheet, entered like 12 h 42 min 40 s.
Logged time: 7 h 43 min 45 s
